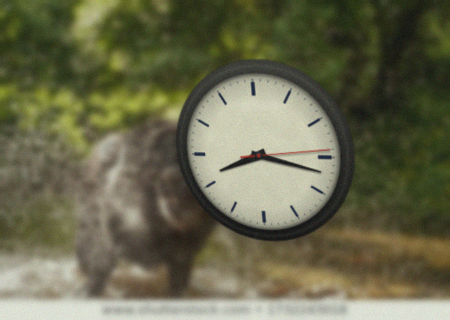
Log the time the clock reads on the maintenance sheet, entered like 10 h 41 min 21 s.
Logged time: 8 h 17 min 14 s
